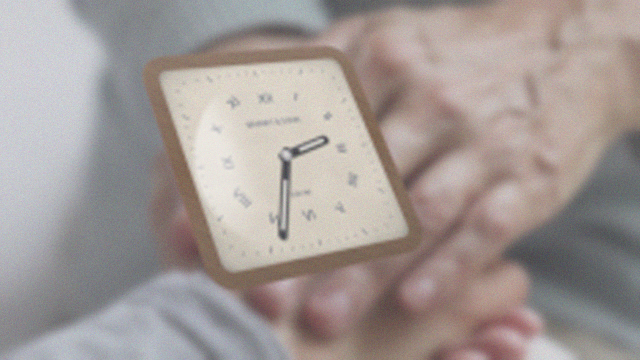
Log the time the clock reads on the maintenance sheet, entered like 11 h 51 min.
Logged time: 2 h 34 min
